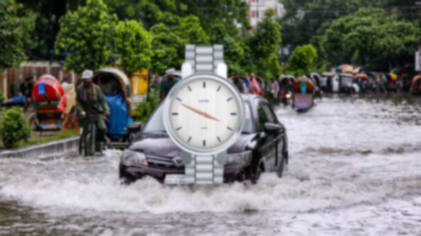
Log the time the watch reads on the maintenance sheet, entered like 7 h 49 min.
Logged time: 3 h 49 min
